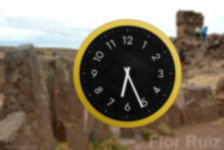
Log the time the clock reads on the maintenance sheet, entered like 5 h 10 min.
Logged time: 6 h 26 min
